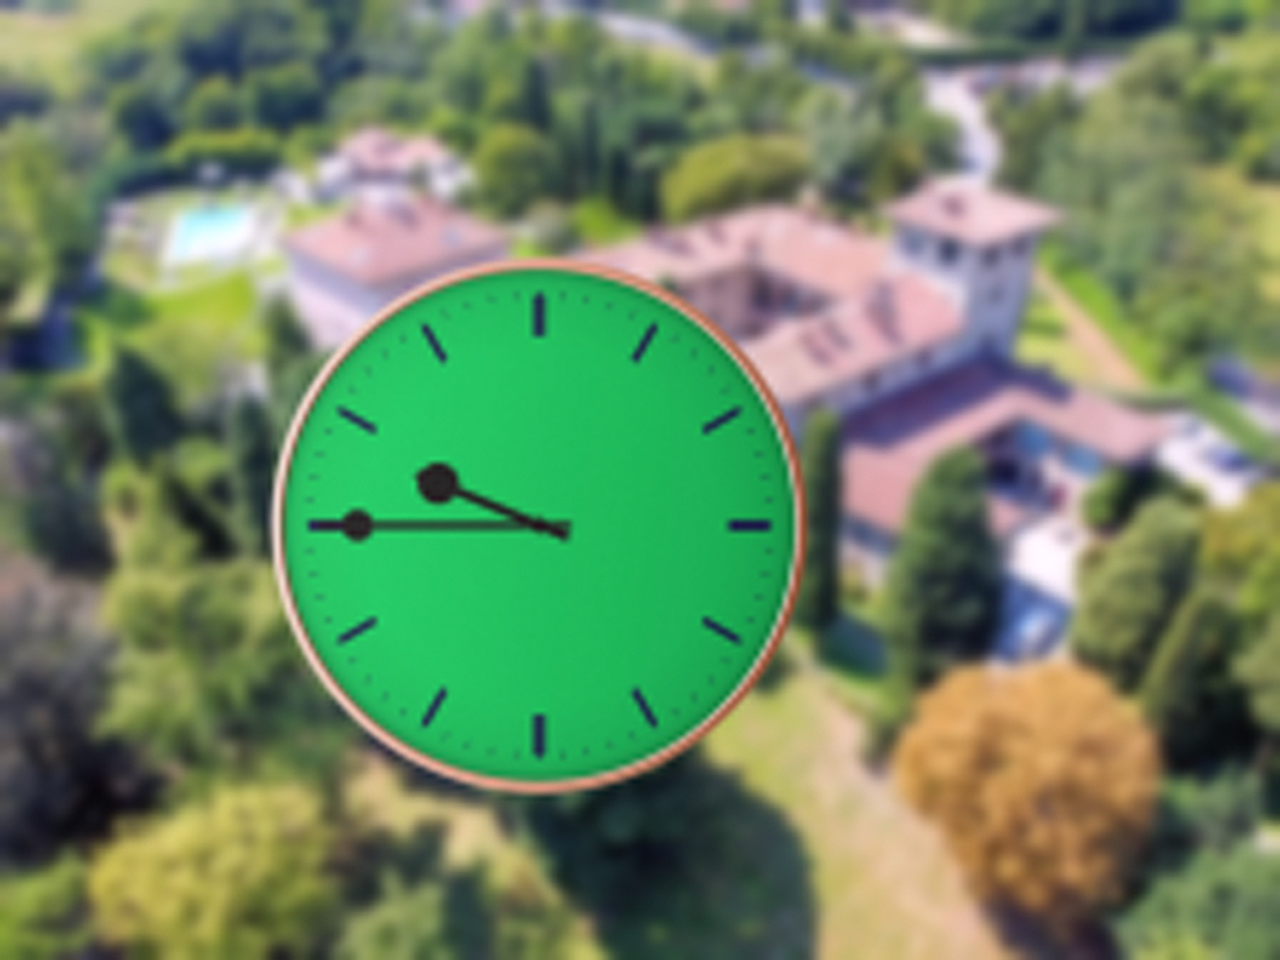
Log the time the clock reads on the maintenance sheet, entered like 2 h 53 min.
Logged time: 9 h 45 min
